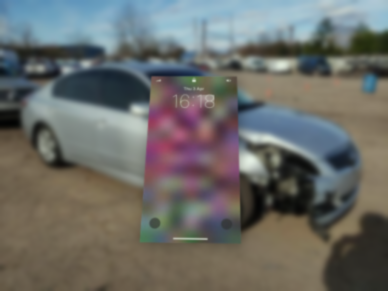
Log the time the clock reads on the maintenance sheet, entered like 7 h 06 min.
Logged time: 16 h 18 min
